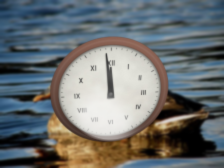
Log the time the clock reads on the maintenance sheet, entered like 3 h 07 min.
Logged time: 11 h 59 min
